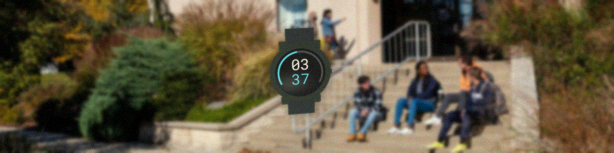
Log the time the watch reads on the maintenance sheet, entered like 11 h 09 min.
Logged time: 3 h 37 min
